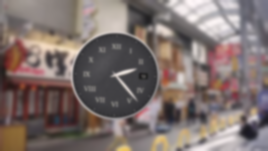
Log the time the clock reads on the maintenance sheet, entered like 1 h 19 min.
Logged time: 2 h 23 min
